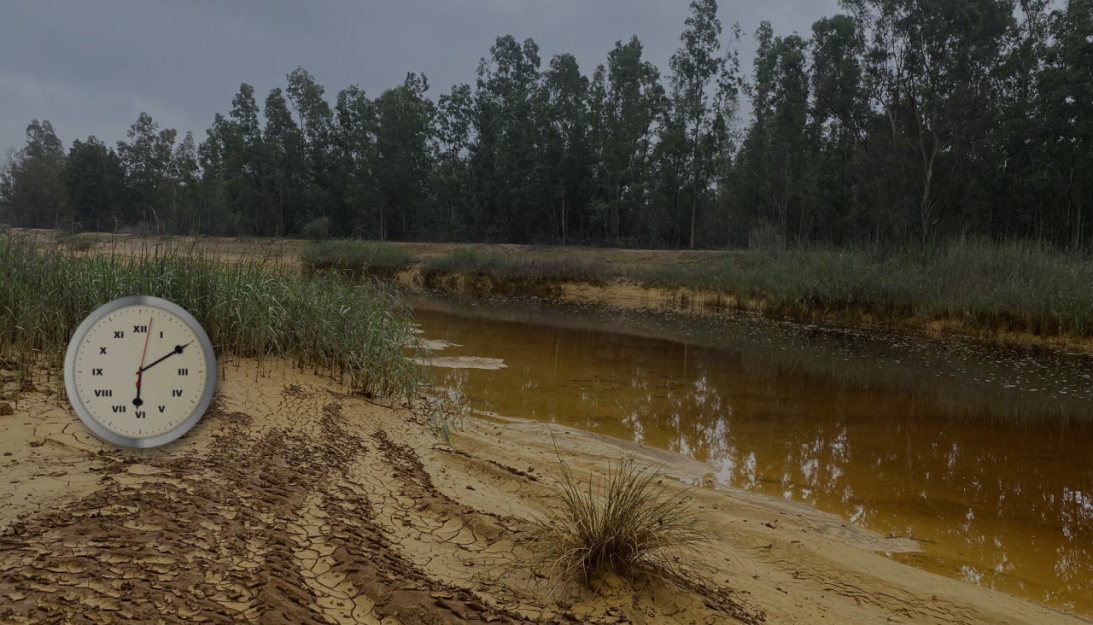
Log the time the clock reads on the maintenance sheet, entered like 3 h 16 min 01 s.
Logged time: 6 h 10 min 02 s
